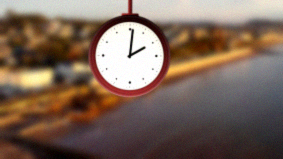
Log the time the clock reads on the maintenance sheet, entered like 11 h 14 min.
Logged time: 2 h 01 min
